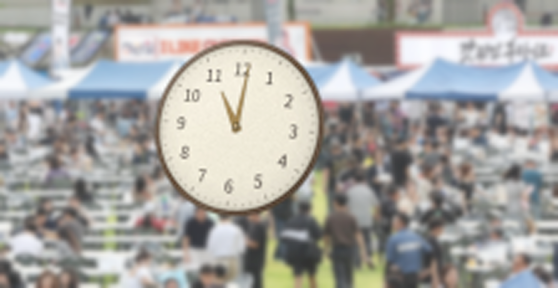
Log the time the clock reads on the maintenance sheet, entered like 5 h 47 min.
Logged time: 11 h 01 min
